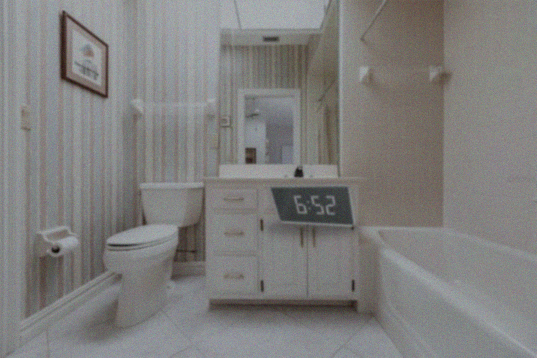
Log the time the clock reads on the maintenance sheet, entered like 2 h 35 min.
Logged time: 6 h 52 min
